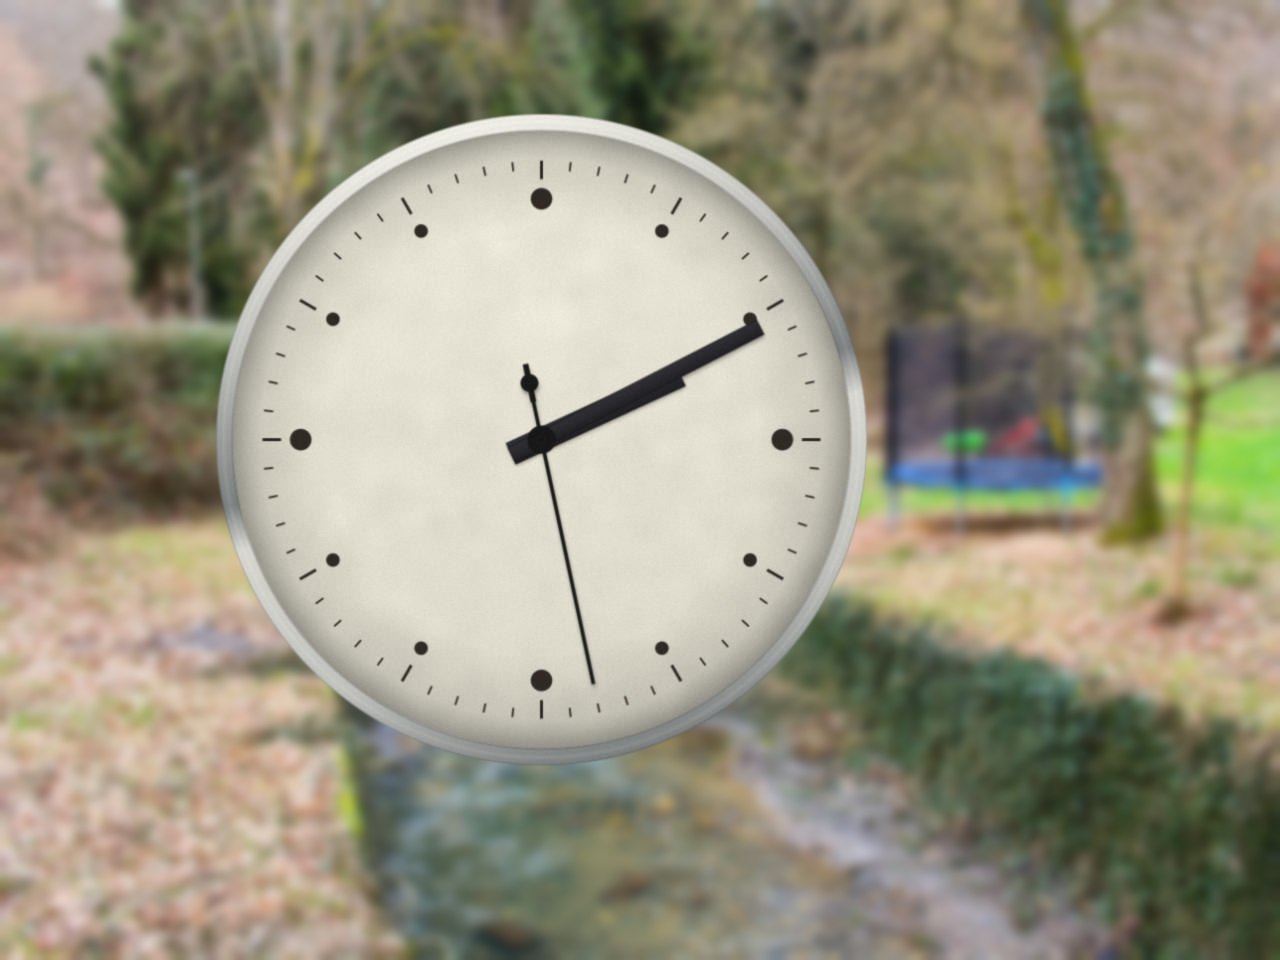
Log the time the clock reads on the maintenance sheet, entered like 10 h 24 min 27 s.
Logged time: 2 h 10 min 28 s
